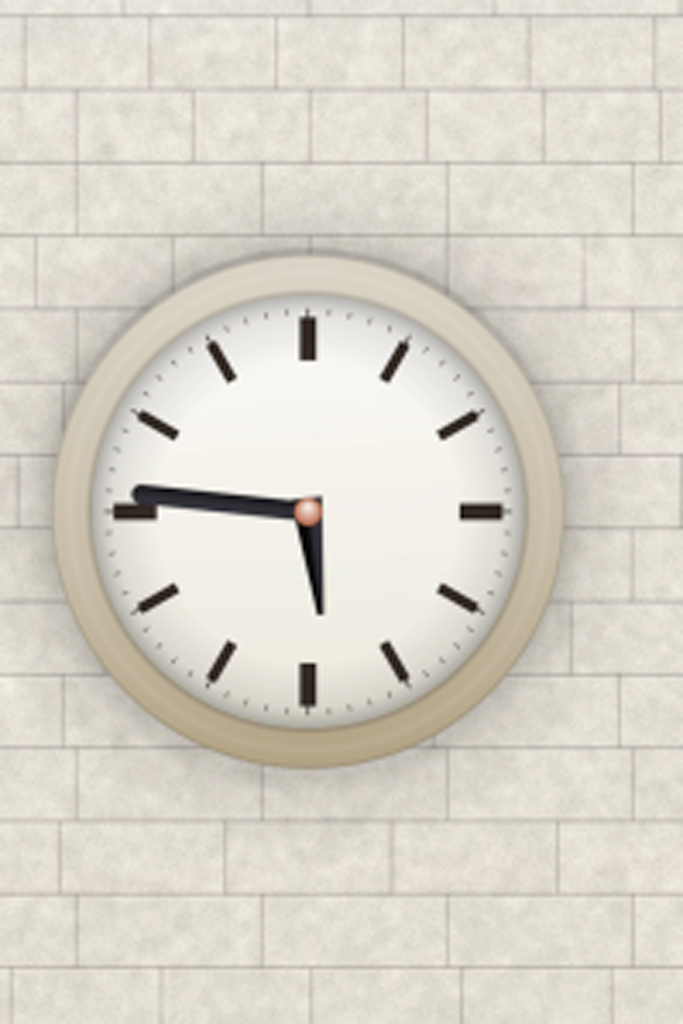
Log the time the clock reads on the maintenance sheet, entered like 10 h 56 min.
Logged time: 5 h 46 min
